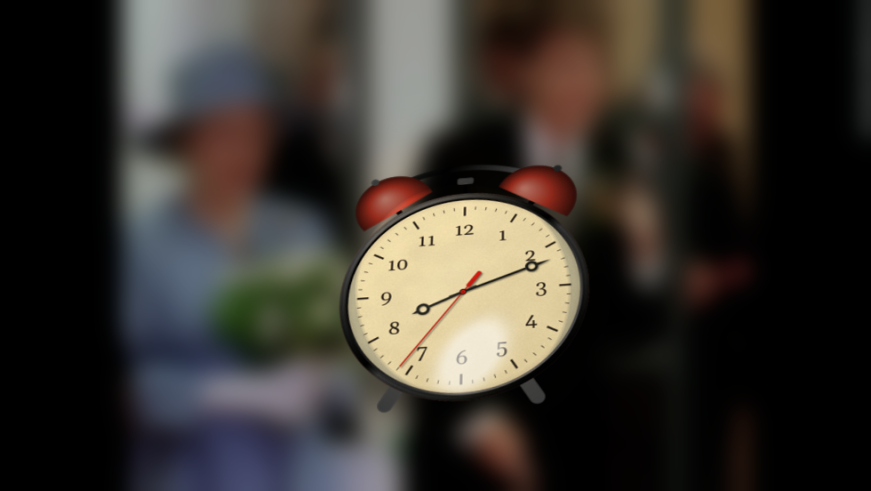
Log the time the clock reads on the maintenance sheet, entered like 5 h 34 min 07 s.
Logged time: 8 h 11 min 36 s
